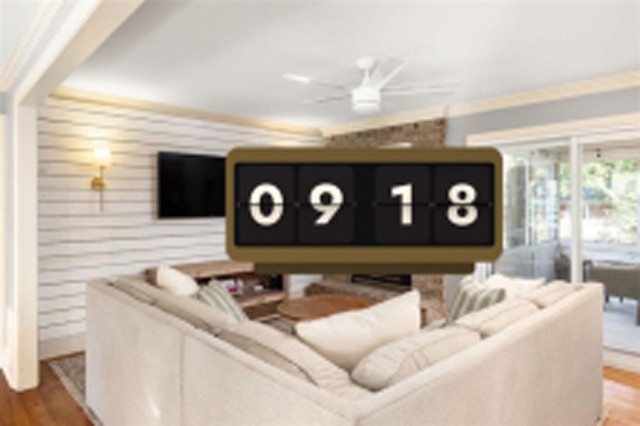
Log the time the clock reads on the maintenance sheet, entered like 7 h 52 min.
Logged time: 9 h 18 min
